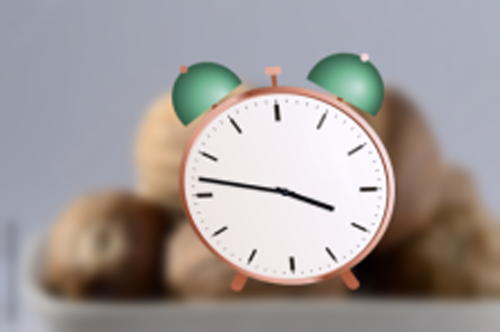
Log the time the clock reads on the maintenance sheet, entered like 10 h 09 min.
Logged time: 3 h 47 min
